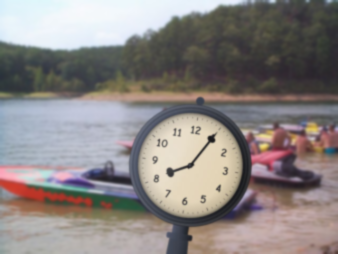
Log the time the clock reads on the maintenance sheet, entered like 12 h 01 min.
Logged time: 8 h 05 min
